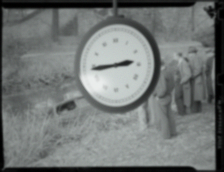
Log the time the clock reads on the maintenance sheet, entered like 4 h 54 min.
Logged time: 2 h 44 min
